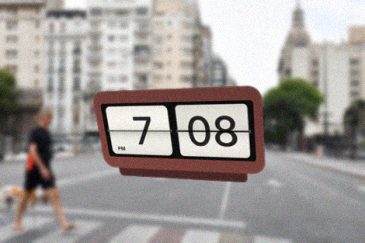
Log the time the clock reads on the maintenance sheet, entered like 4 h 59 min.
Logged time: 7 h 08 min
